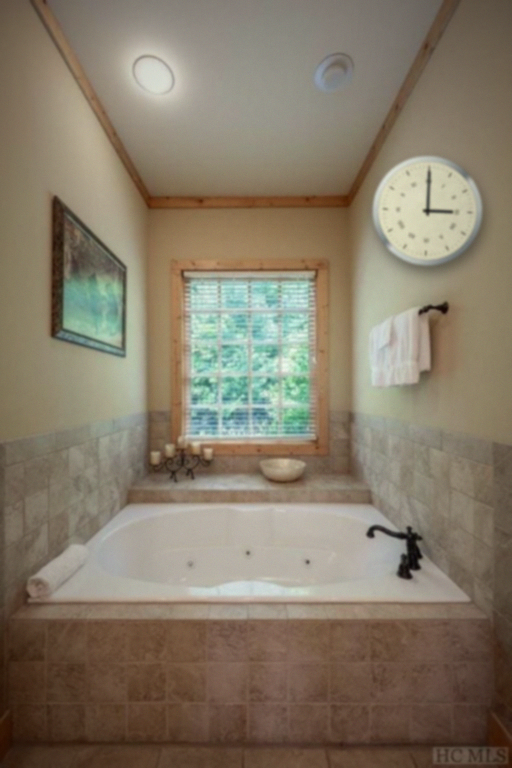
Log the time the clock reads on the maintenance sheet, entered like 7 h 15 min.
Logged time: 3 h 00 min
